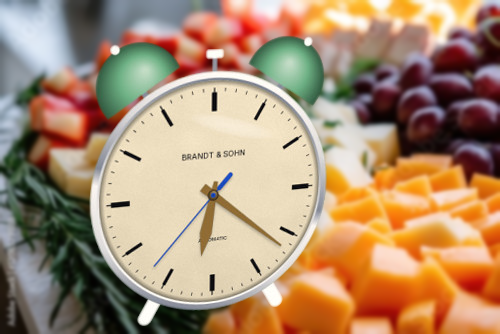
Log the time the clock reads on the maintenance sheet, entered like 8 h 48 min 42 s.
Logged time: 6 h 21 min 37 s
